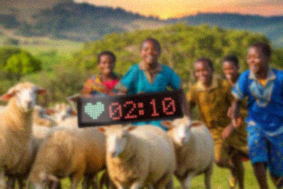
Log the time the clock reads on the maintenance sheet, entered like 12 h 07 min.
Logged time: 2 h 10 min
